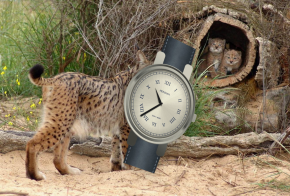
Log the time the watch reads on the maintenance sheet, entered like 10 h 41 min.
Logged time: 10 h 37 min
